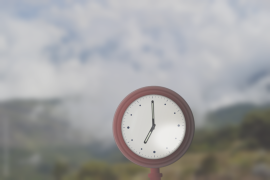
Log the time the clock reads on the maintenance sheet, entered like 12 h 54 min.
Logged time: 7 h 00 min
